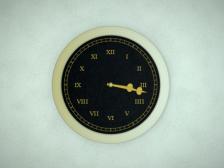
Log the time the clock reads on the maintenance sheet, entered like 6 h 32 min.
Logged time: 3 h 17 min
